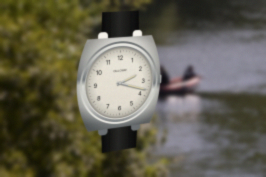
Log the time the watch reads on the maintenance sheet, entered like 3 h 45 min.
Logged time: 2 h 18 min
